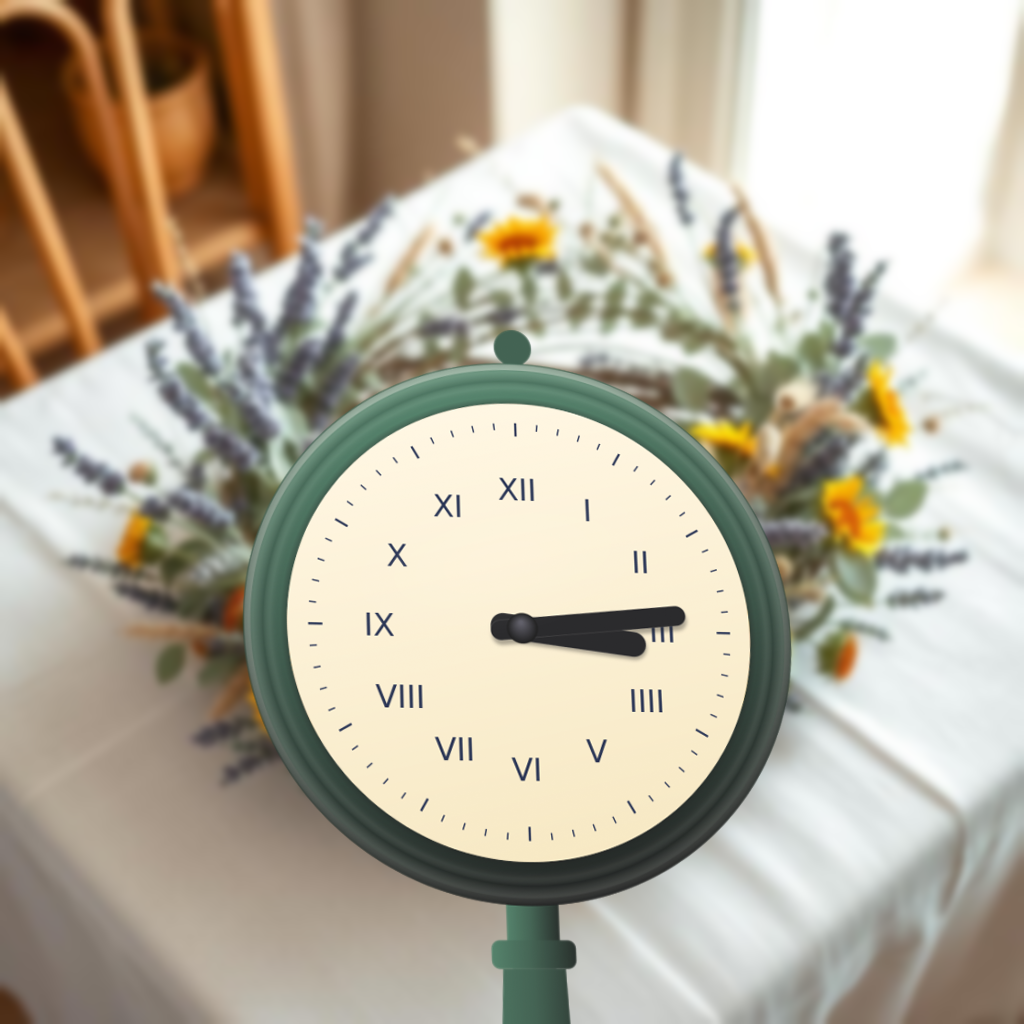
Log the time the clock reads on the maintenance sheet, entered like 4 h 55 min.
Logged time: 3 h 14 min
